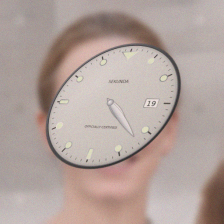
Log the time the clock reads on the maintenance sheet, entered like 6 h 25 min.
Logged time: 4 h 22 min
